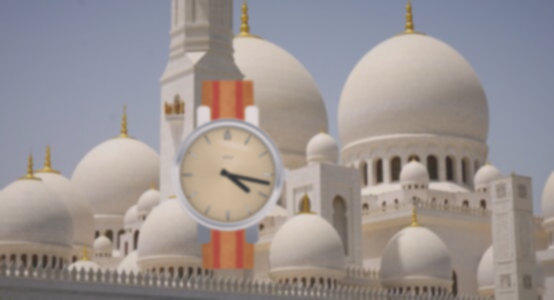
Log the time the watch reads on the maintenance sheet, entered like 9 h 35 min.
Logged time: 4 h 17 min
